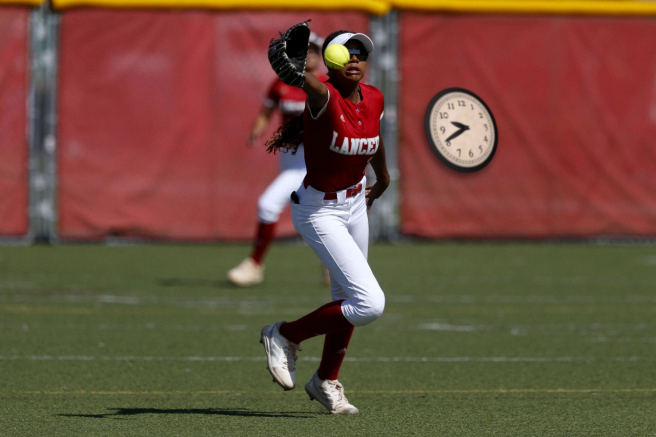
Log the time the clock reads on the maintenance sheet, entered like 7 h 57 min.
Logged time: 9 h 41 min
